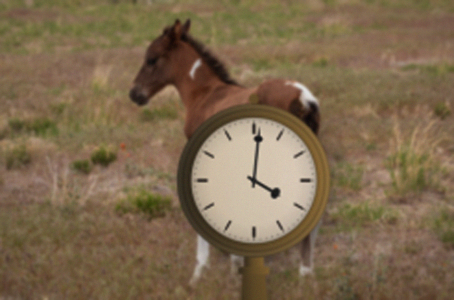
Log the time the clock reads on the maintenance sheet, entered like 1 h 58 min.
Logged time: 4 h 01 min
